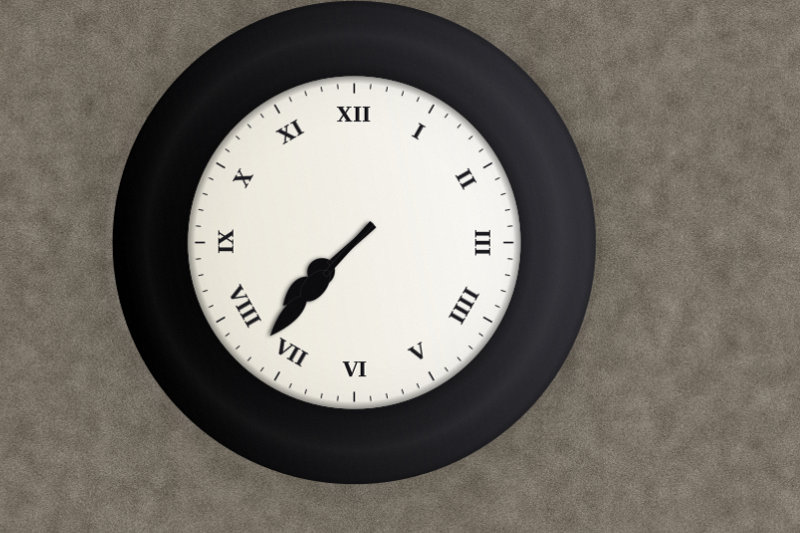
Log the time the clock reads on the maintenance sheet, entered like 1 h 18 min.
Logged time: 7 h 37 min
